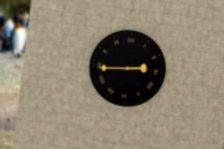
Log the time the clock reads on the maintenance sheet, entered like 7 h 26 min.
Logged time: 2 h 44 min
